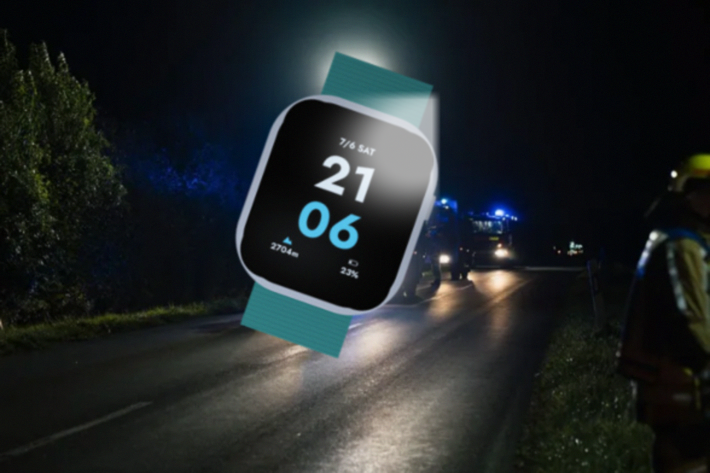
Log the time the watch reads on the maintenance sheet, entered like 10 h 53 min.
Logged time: 21 h 06 min
